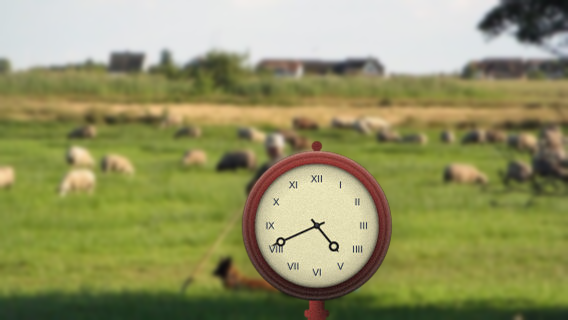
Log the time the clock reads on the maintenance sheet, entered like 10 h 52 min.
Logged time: 4 h 41 min
